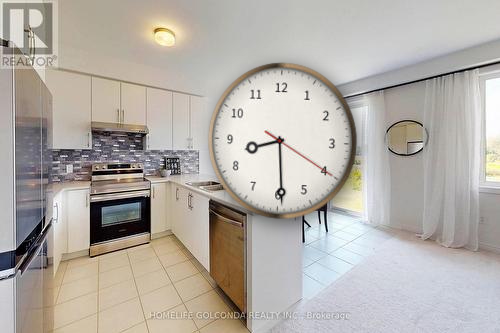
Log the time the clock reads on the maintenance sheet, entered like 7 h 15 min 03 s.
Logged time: 8 h 29 min 20 s
